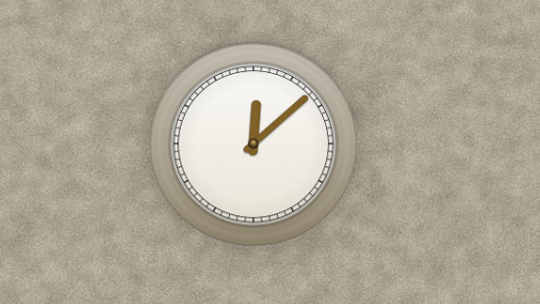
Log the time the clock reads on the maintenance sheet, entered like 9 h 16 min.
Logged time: 12 h 08 min
